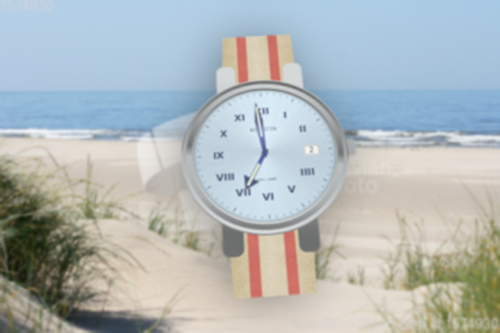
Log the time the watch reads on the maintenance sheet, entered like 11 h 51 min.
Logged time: 6 h 59 min
